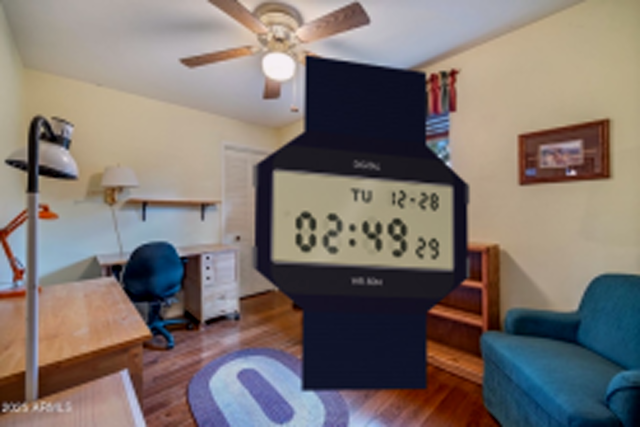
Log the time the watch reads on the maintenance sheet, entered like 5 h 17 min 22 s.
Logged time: 2 h 49 min 29 s
